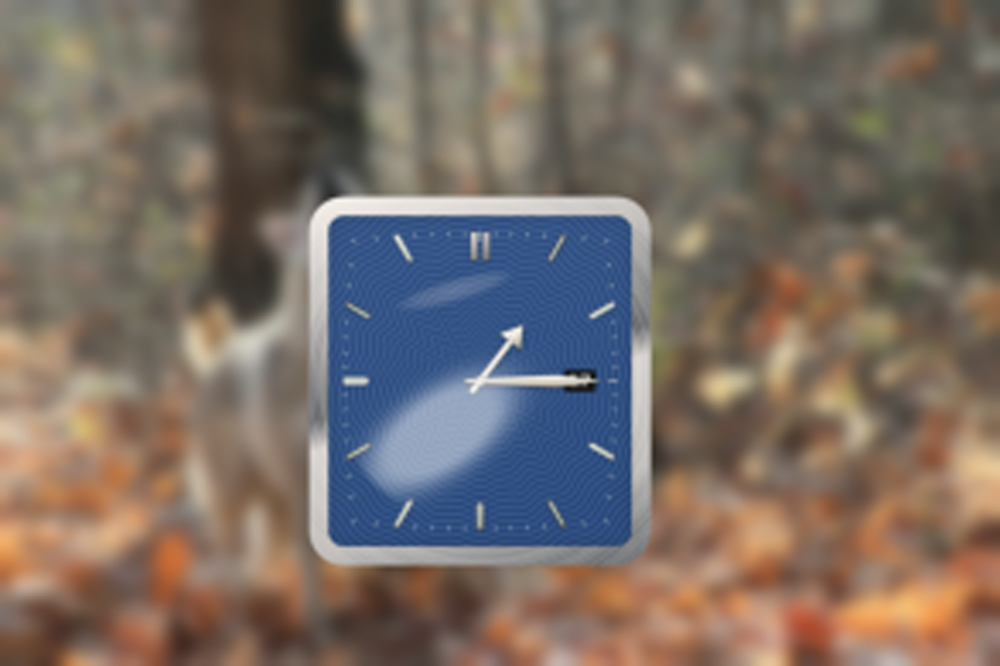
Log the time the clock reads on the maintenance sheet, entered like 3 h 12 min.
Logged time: 1 h 15 min
